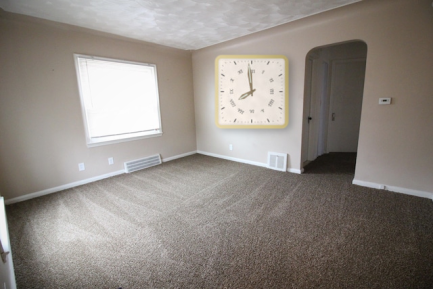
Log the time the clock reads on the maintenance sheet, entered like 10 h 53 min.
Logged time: 7 h 59 min
